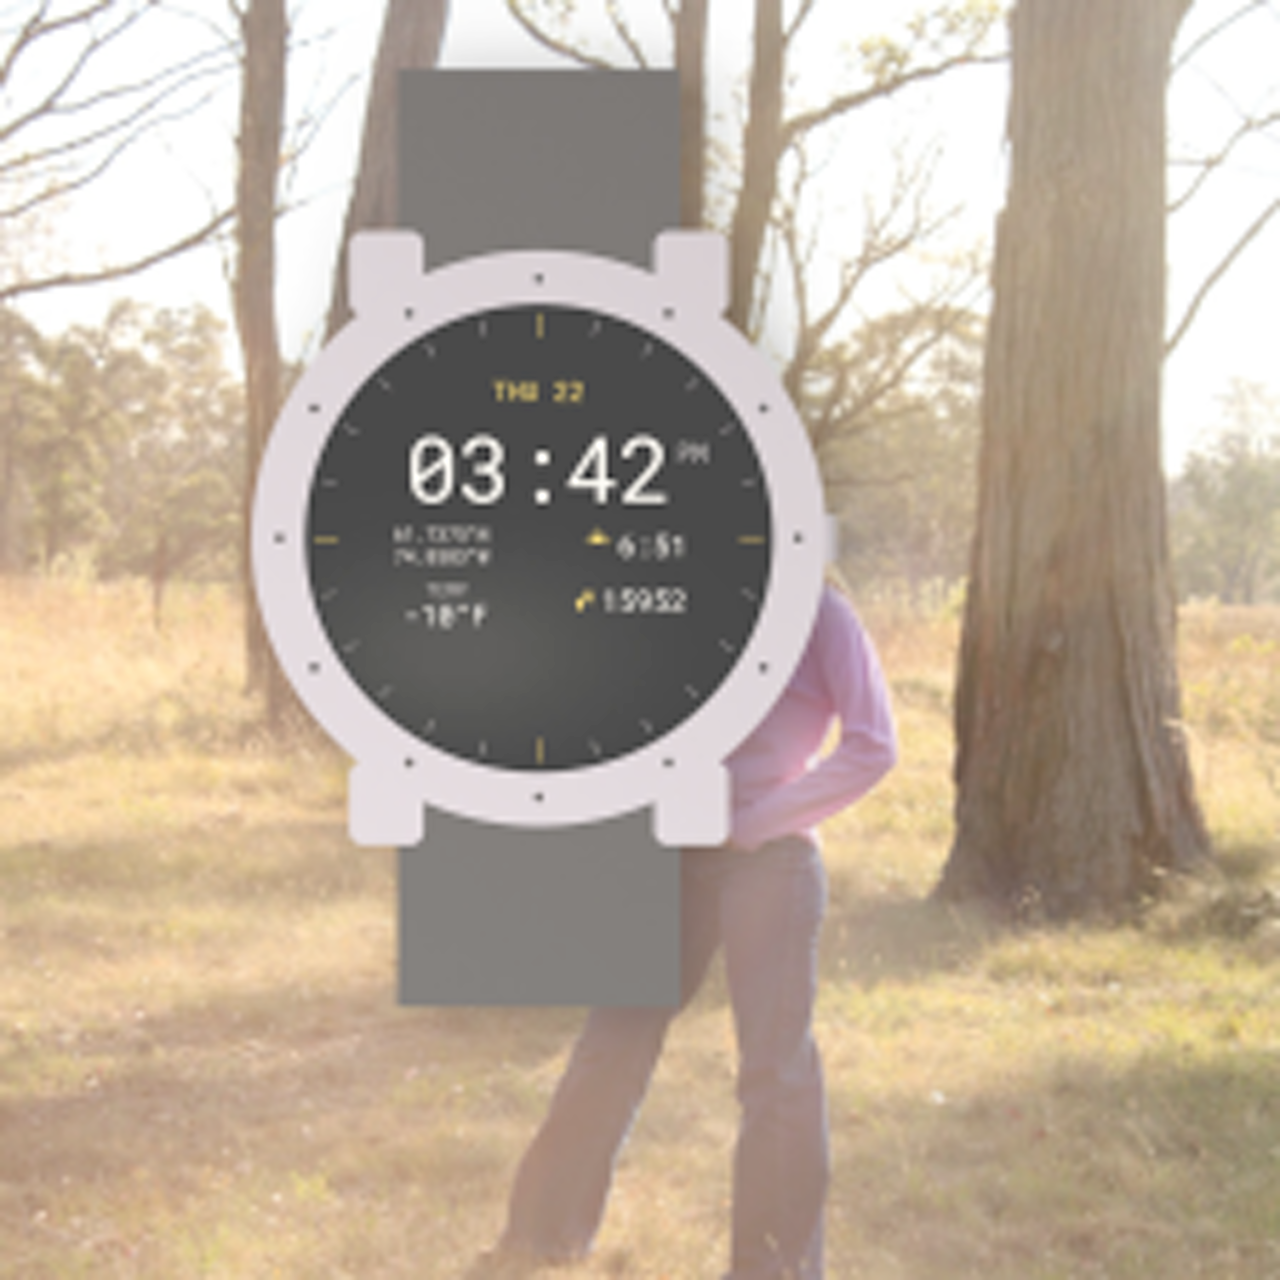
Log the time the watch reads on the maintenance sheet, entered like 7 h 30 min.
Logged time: 3 h 42 min
